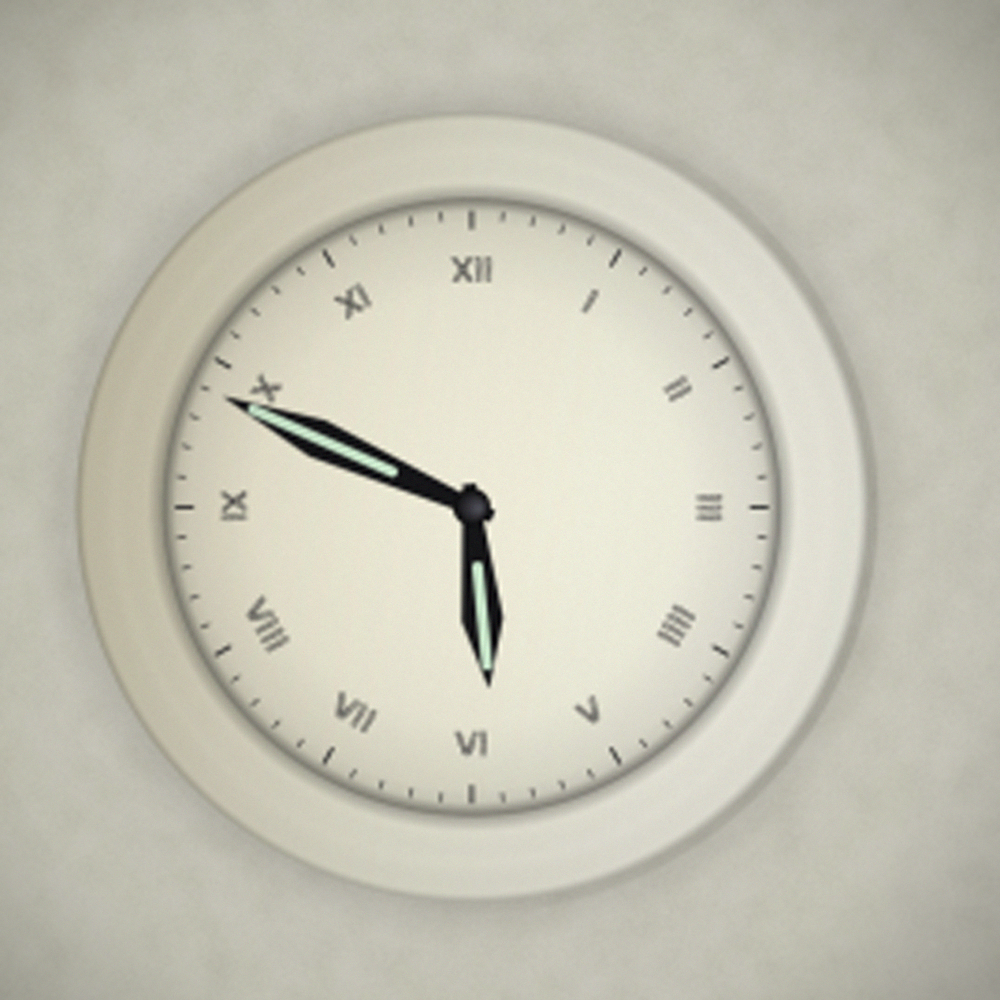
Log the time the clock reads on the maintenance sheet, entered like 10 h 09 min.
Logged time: 5 h 49 min
